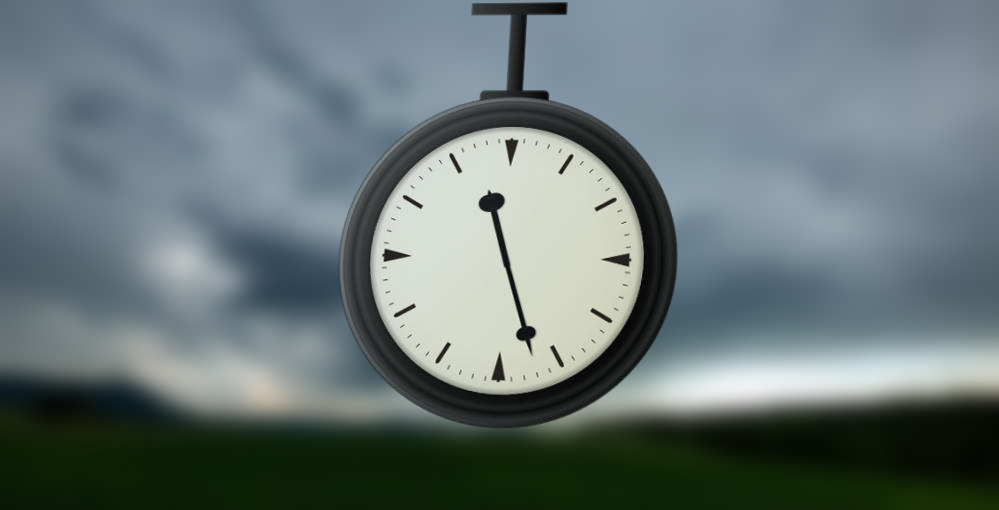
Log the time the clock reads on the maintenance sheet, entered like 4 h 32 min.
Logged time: 11 h 27 min
